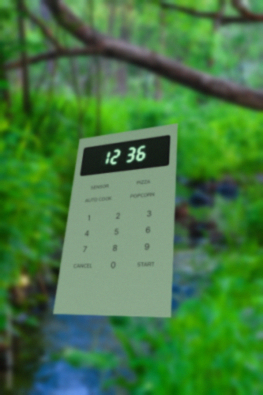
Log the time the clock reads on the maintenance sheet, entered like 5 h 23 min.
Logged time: 12 h 36 min
